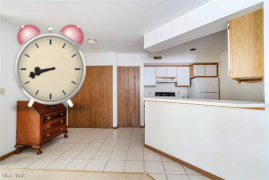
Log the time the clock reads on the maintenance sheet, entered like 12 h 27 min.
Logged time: 8 h 42 min
